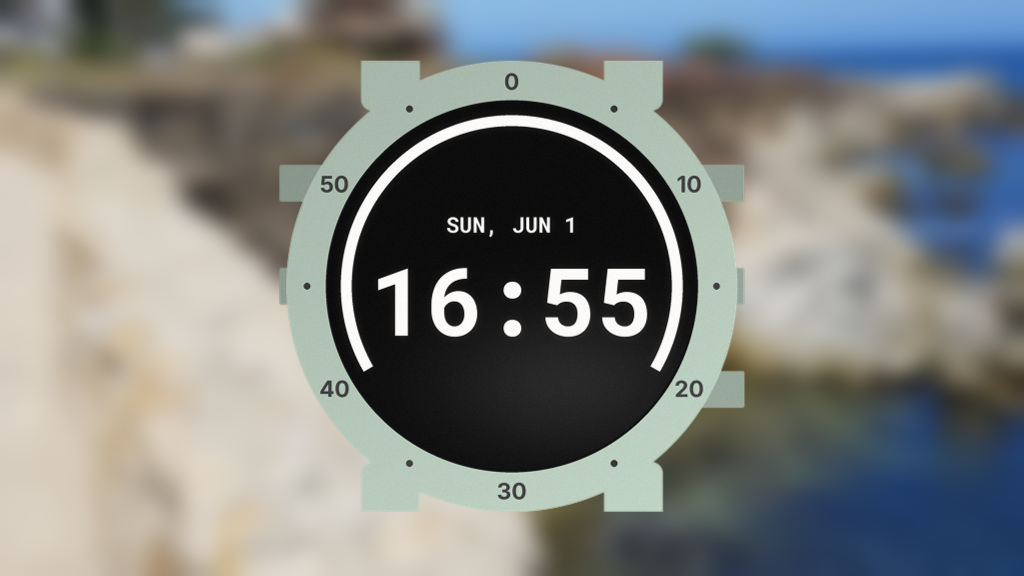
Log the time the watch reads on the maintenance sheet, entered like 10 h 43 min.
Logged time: 16 h 55 min
